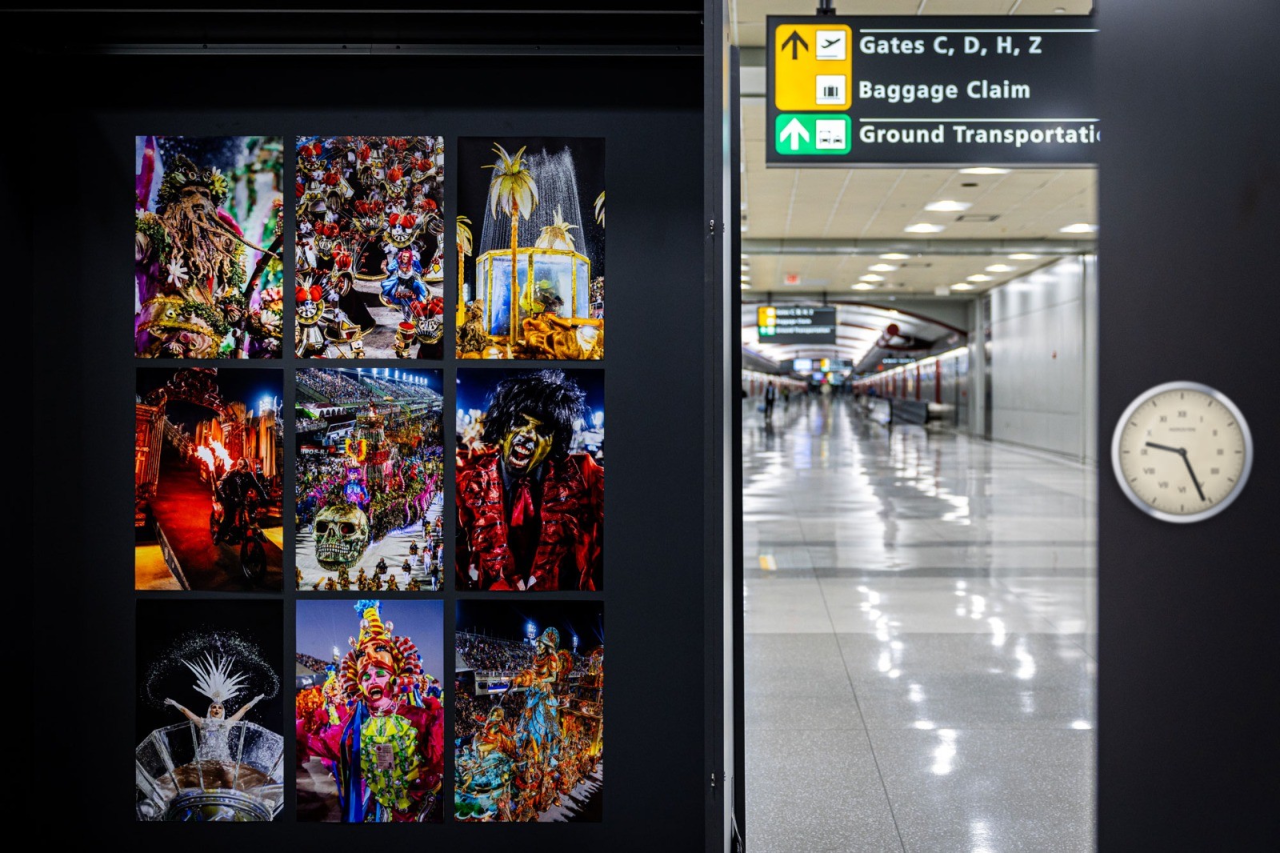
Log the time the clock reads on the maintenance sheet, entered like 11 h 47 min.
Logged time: 9 h 26 min
